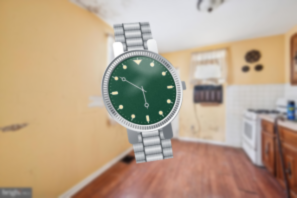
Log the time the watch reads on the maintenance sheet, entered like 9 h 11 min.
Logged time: 5 h 51 min
